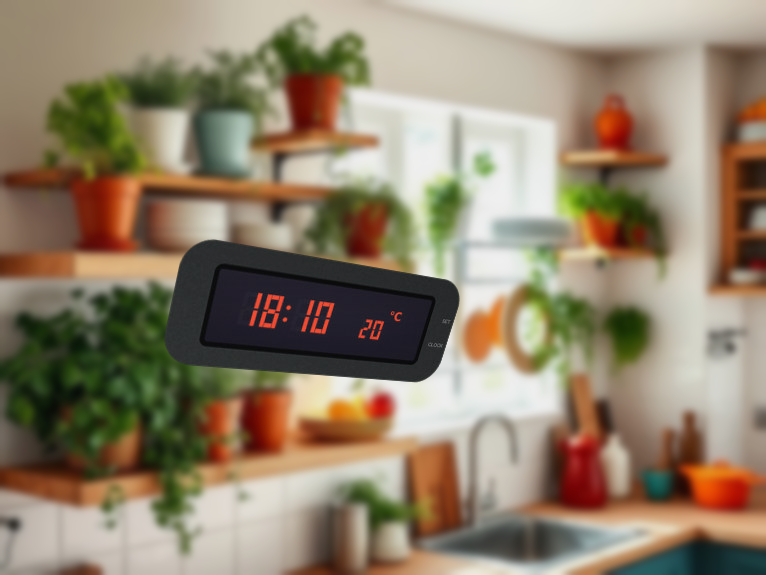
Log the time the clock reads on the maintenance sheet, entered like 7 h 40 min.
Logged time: 18 h 10 min
